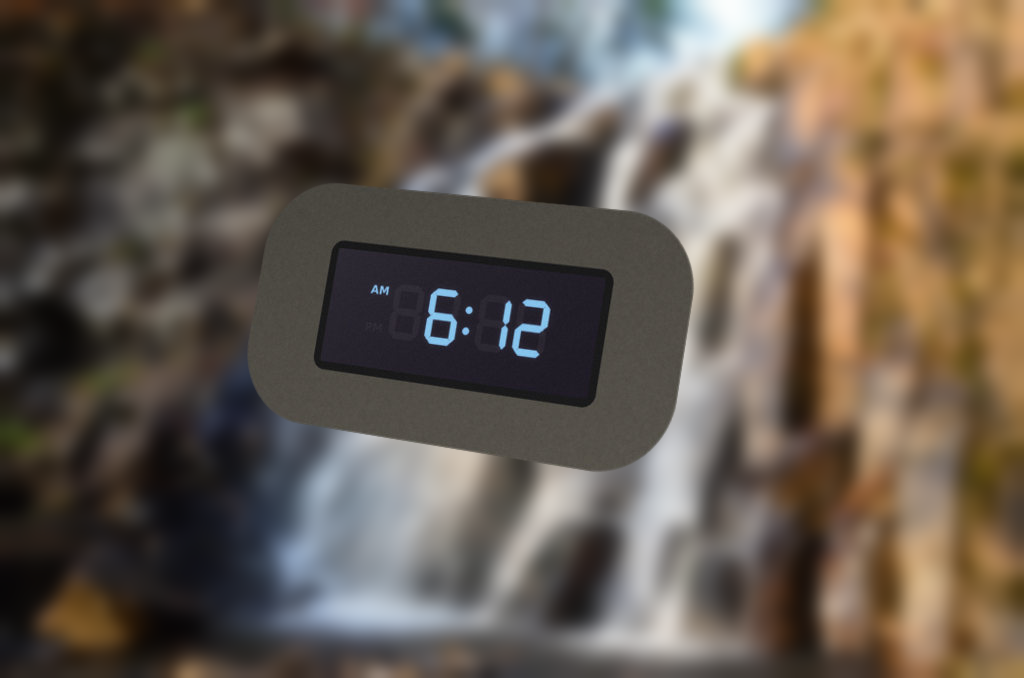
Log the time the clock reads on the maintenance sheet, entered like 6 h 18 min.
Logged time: 6 h 12 min
